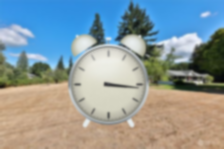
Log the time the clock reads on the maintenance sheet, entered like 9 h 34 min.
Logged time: 3 h 16 min
